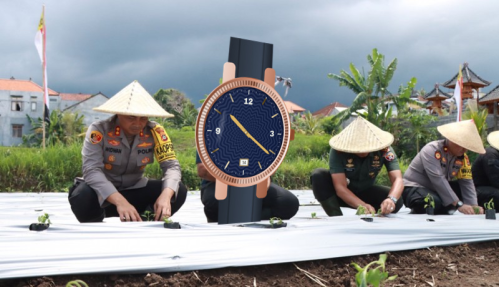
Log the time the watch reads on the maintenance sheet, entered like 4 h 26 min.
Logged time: 10 h 21 min
